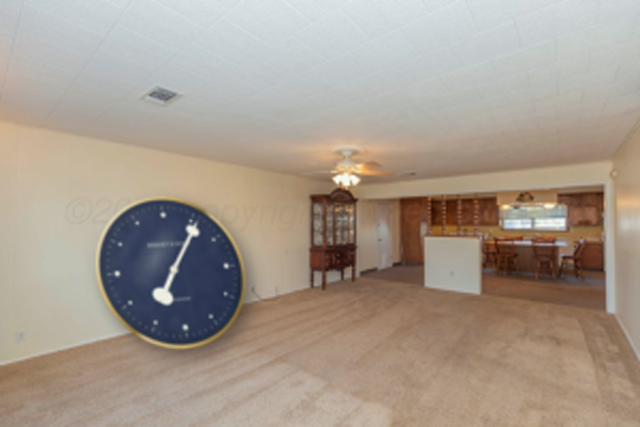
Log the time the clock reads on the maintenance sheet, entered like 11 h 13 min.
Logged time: 7 h 06 min
